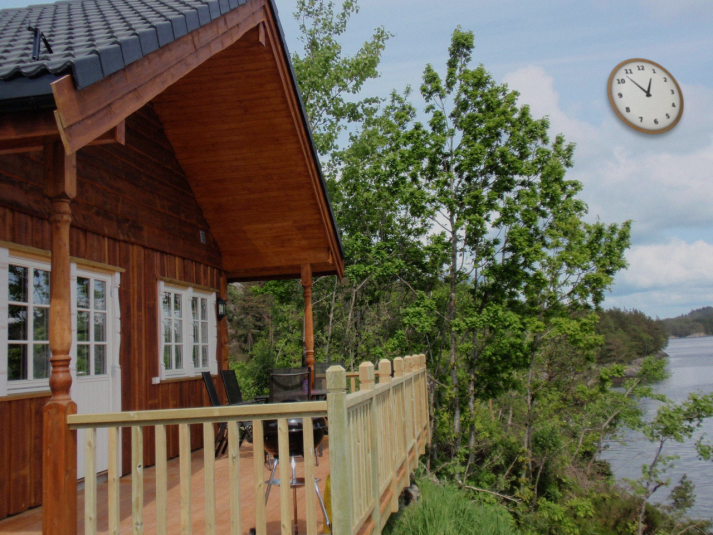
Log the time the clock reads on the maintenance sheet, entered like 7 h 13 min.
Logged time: 12 h 53 min
